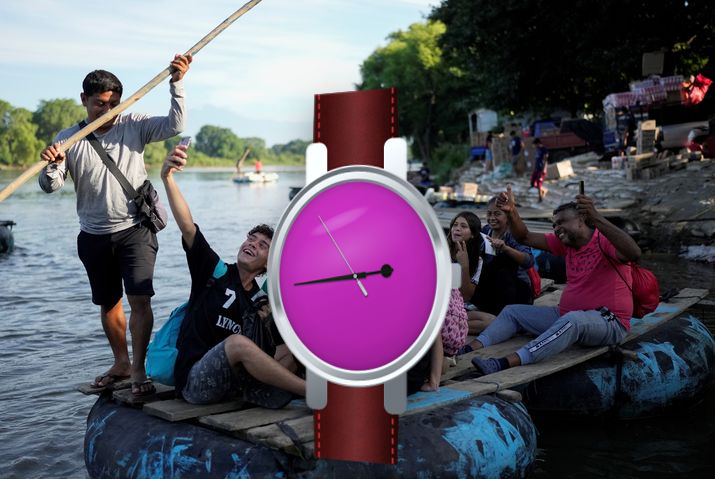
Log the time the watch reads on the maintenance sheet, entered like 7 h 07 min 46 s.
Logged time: 2 h 43 min 54 s
